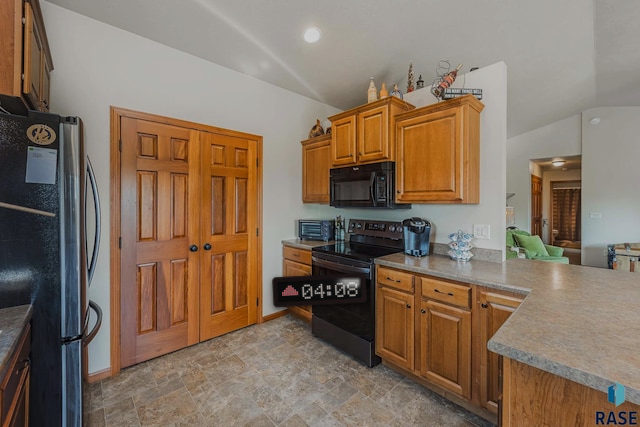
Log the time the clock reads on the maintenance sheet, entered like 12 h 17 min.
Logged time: 4 h 08 min
